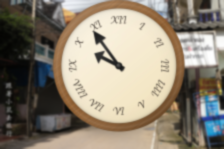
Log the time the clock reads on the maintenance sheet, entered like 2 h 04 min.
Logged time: 9 h 54 min
